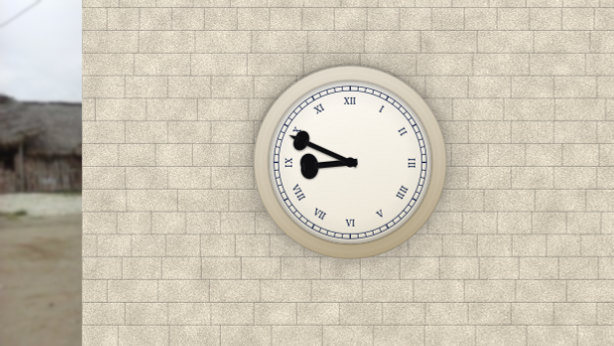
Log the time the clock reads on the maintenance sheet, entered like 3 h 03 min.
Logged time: 8 h 49 min
